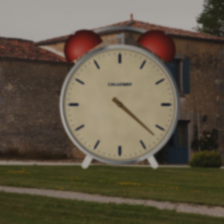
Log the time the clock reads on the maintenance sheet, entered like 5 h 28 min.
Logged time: 4 h 22 min
